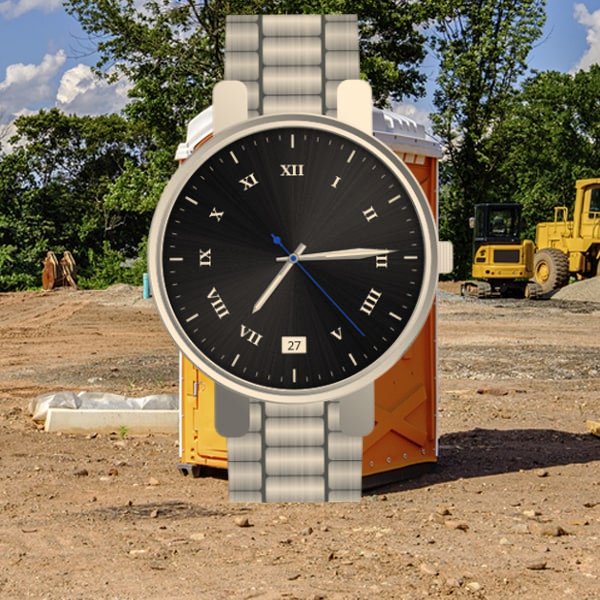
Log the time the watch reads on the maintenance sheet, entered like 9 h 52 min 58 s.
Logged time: 7 h 14 min 23 s
